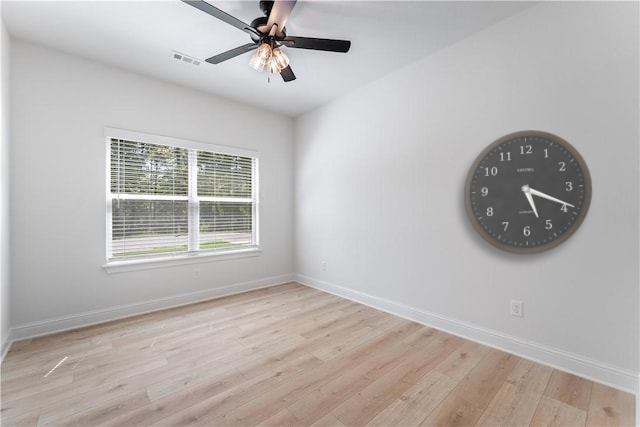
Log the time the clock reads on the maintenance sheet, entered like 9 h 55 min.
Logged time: 5 h 19 min
